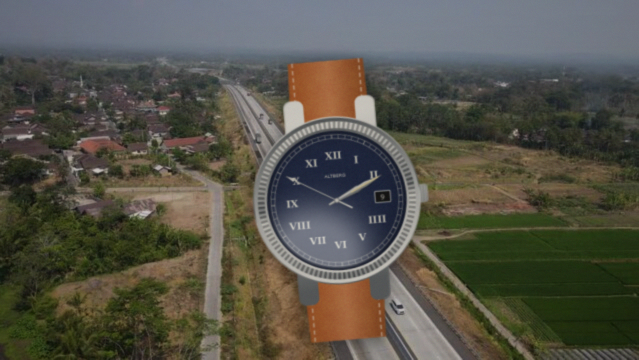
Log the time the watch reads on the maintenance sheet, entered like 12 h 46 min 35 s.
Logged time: 2 h 10 min 50 s
